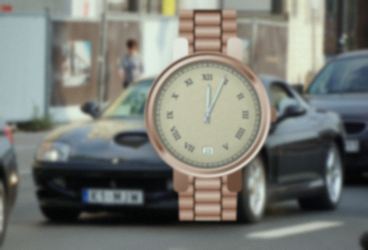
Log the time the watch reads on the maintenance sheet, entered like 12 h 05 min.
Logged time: 12 h 04 min
